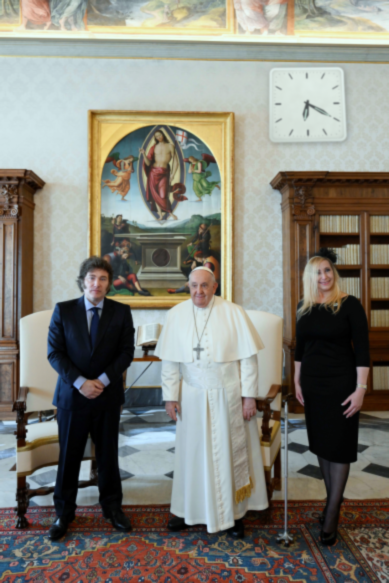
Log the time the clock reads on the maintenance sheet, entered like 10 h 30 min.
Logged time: 6 h 20 min
